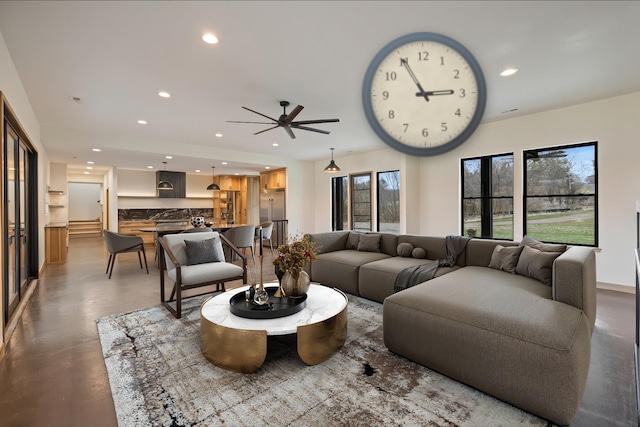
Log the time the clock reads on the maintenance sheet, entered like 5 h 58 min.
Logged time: 2 h 55 min
